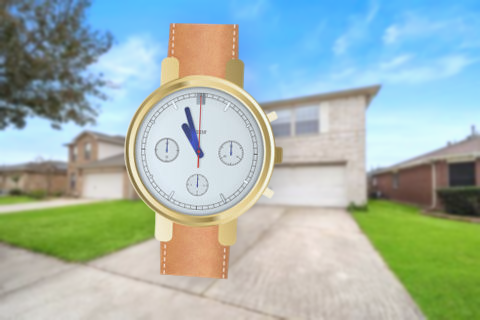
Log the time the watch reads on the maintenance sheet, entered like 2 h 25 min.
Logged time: 10 h 57 min
